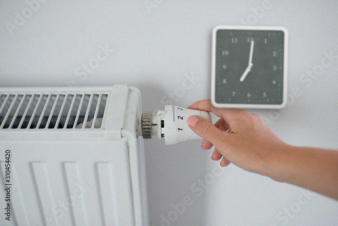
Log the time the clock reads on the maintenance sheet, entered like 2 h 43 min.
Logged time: 7 h 01 min
